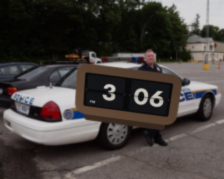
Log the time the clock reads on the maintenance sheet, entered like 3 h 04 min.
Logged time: 3 h 06 min
